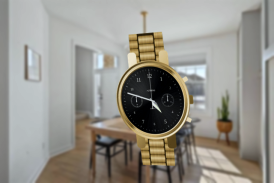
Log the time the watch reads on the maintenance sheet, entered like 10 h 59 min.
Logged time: 4 h 48 min
